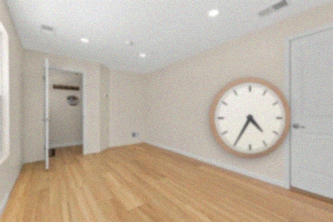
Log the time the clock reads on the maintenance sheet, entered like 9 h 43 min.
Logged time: 4 h 35 min
